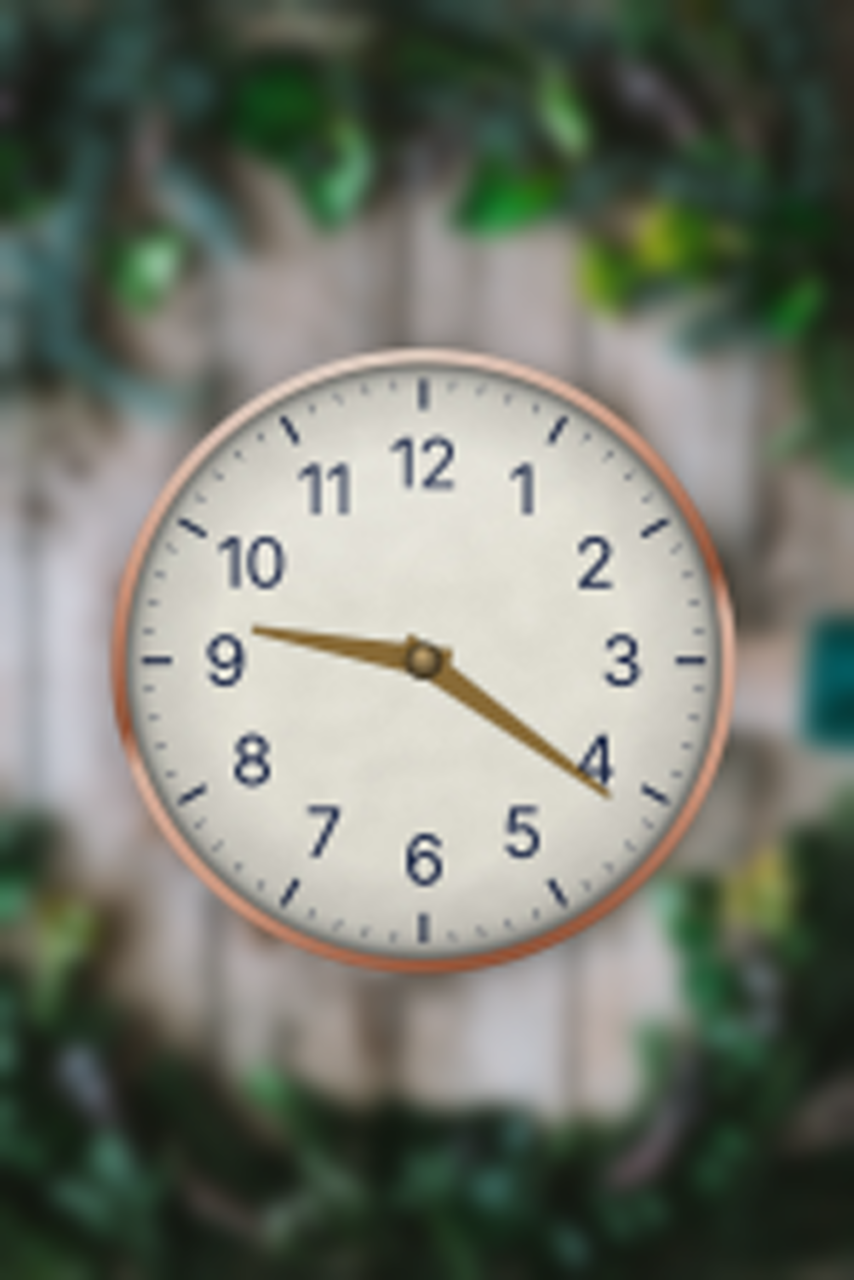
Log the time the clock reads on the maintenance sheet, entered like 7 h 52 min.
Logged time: 9 h 21 min
